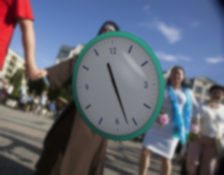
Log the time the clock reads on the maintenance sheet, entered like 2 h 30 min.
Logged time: 11 h 27 min
